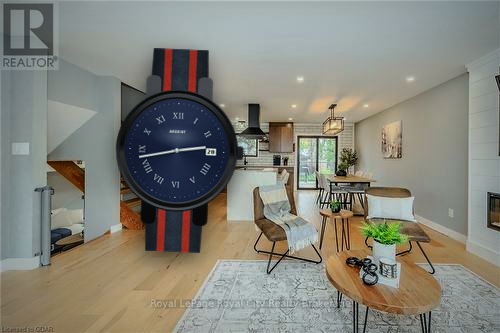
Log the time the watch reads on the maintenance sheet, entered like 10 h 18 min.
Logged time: 2 h 43 min
